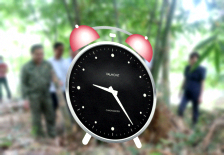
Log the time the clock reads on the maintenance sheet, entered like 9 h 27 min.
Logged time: 9 h 24 min
